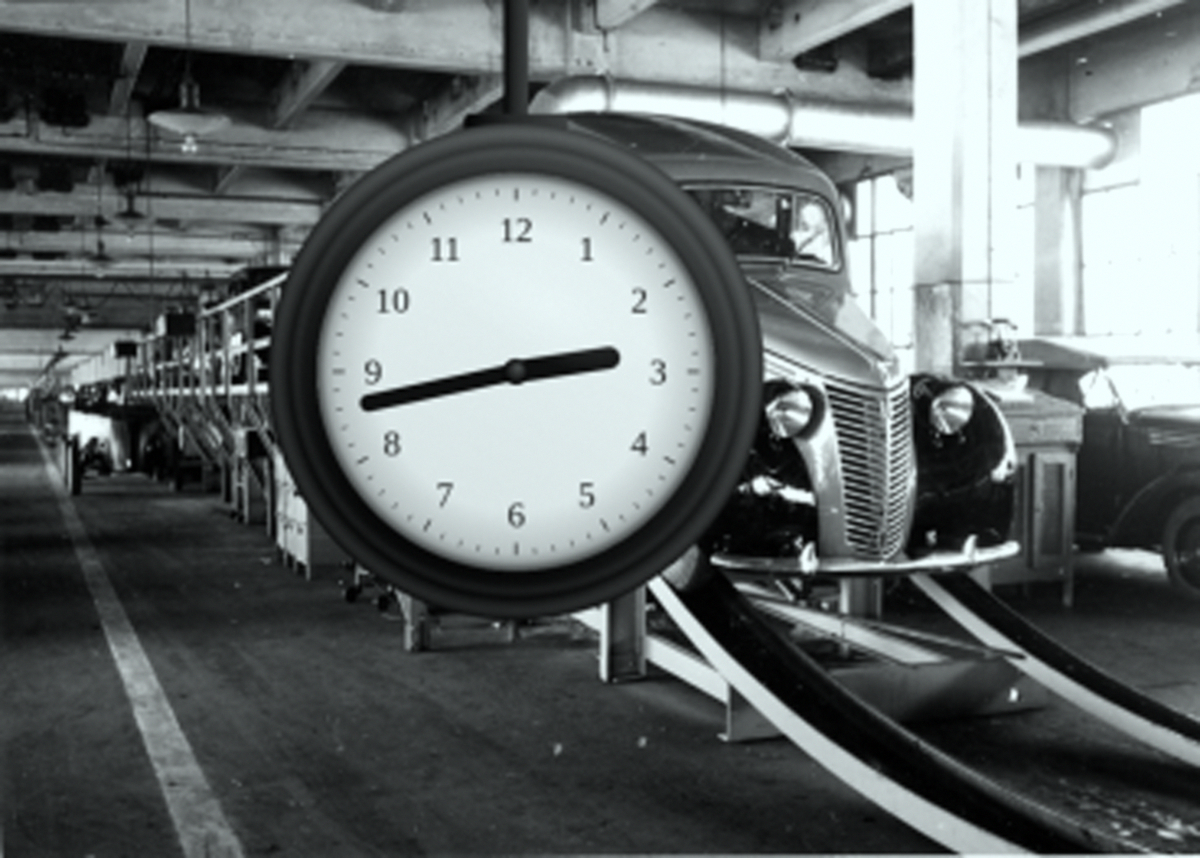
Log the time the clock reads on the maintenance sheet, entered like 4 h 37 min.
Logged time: 2 h 43 min
